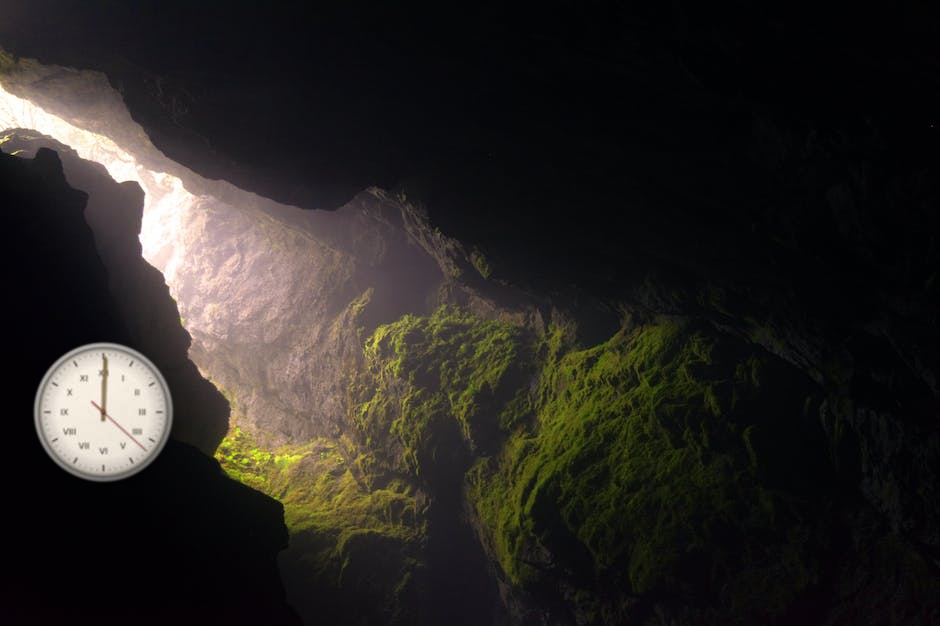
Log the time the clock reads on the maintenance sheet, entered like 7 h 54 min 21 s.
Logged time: 12 h 00 min 22 s
